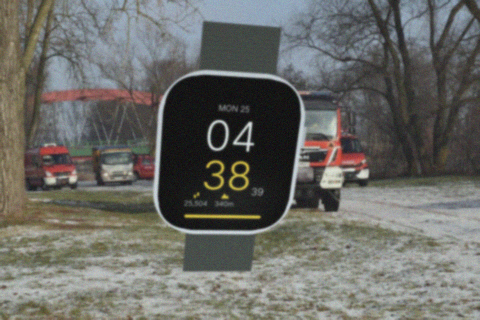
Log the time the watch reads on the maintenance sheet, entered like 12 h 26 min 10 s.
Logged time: 4 h 38 min 39 s
